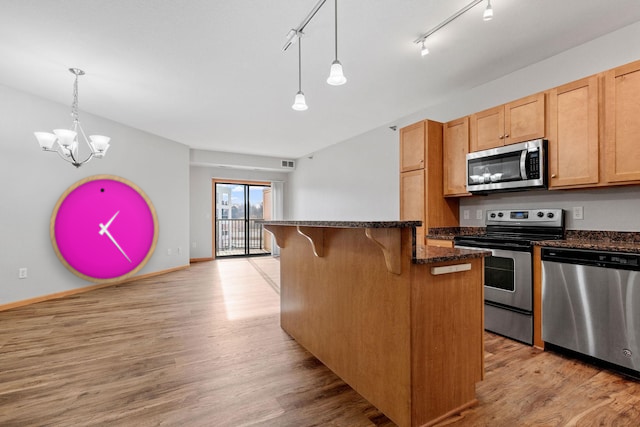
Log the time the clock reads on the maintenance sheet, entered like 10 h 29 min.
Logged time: 1 h 24 min
